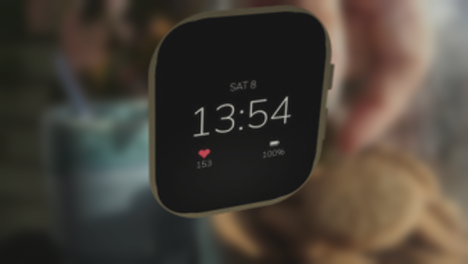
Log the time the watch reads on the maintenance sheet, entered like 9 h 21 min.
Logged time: 13 h 54 min
